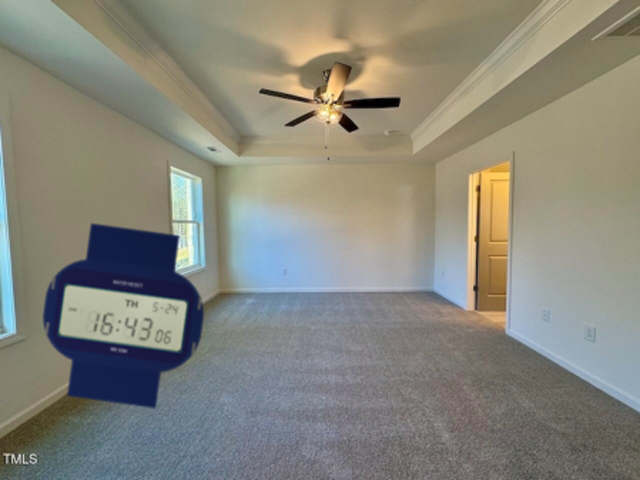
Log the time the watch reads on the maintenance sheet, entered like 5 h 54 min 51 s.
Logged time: 16 h 43 min 06 s
